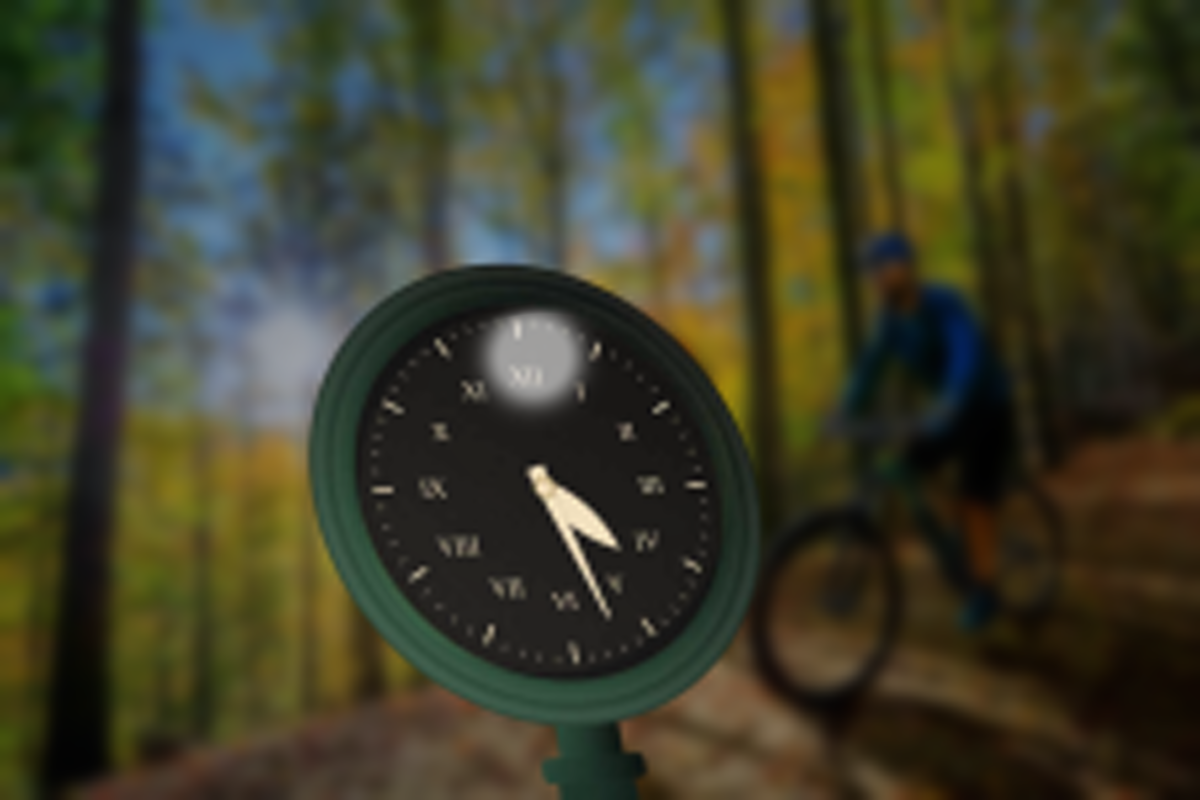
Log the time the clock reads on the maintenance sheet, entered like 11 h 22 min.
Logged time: 4 h 27 min
